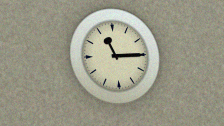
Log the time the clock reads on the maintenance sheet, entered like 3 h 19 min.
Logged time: 11 h 15 min
